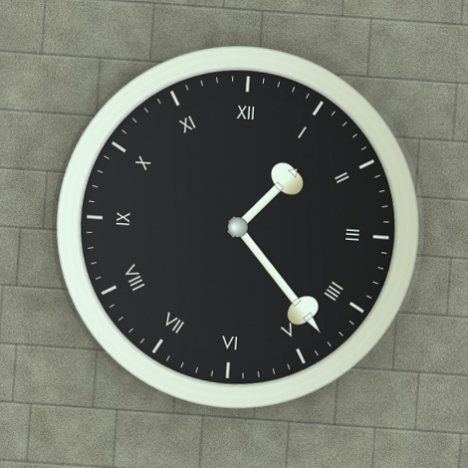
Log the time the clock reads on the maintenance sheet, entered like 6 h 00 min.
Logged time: 1 h 23 min
